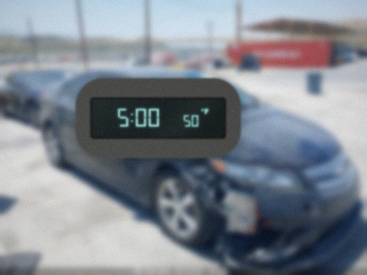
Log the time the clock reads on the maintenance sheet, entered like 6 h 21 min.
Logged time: 5 h 00 min
